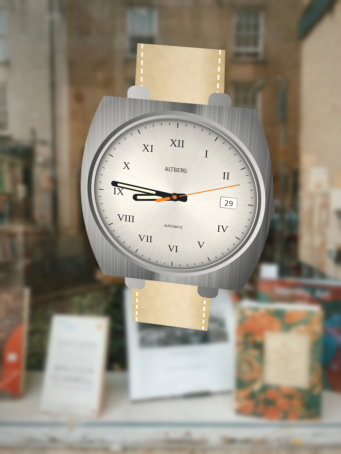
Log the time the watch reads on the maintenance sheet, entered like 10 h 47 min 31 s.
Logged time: 8 h 46 min 12 s
